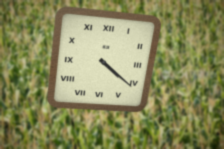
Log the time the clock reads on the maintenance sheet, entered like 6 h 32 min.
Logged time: 4 h 21 min
